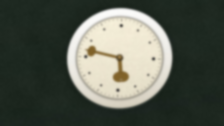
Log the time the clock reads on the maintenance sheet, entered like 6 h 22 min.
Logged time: 5 h 47 min
